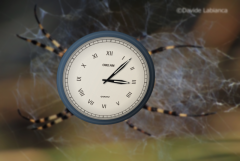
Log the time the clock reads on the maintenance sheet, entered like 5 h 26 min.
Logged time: 3 h 07 min
